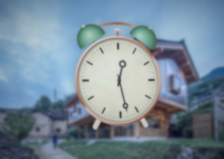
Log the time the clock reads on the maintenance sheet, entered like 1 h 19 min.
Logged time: 12 h 28 min
